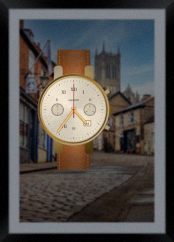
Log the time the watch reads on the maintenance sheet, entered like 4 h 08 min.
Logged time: 4 h 36 min
